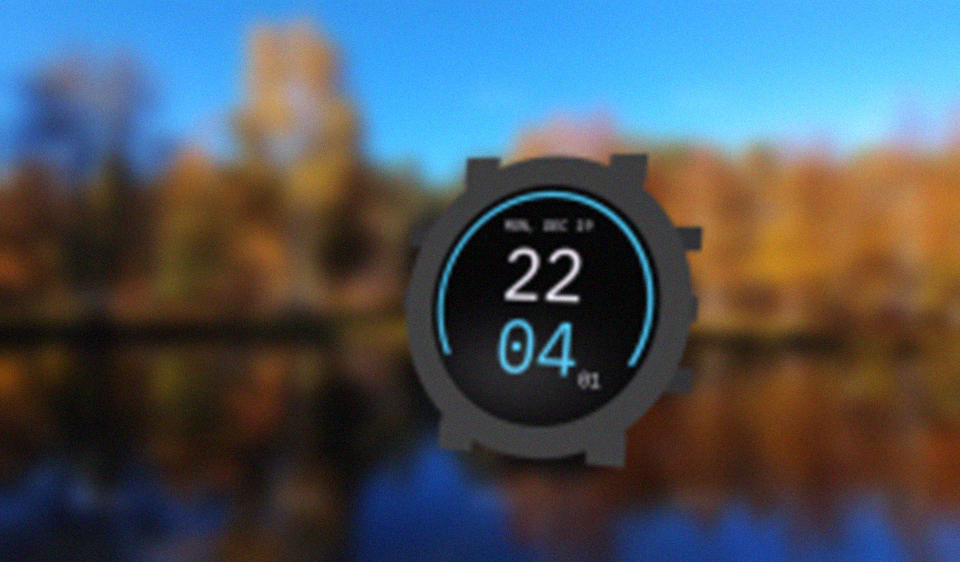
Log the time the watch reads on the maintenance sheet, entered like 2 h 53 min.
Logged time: 22 h 04 min
